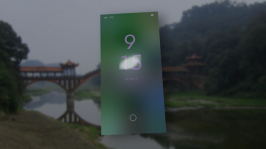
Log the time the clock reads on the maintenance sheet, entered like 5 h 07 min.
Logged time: 9 h 15 min
